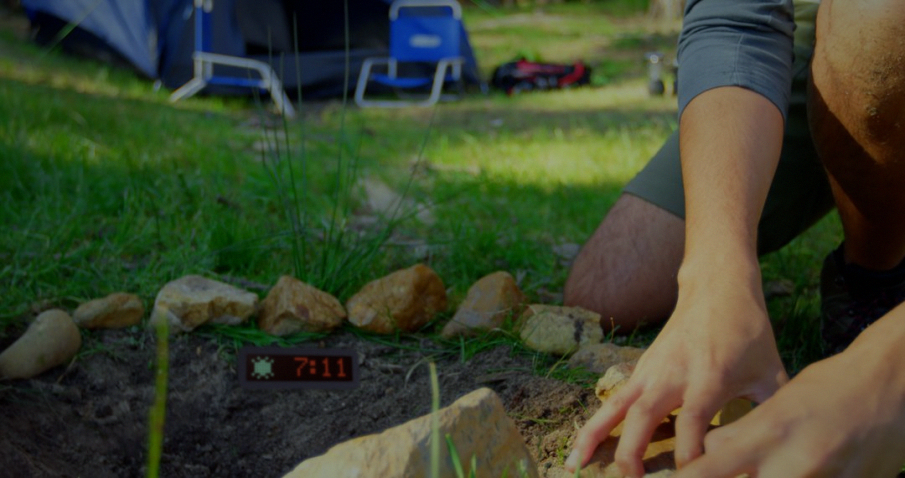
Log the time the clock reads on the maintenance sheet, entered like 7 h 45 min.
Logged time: 7 h 11 min
